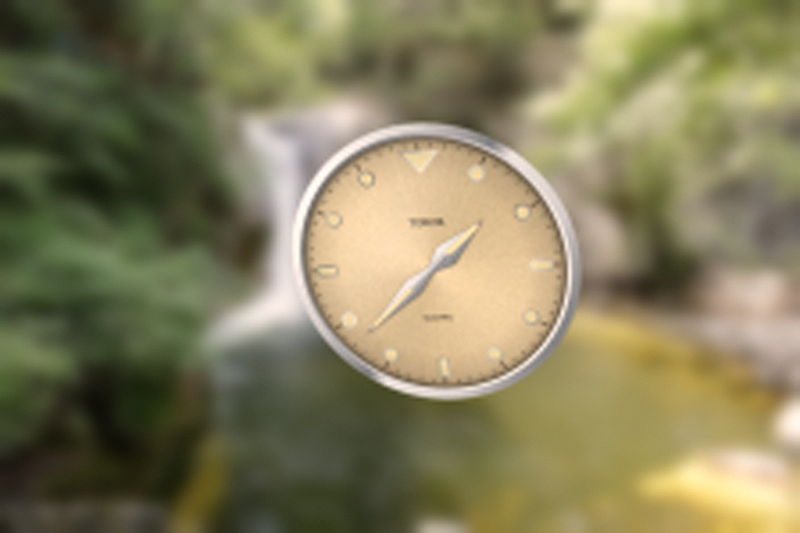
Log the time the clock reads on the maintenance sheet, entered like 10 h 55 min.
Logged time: 1 h 38 min
